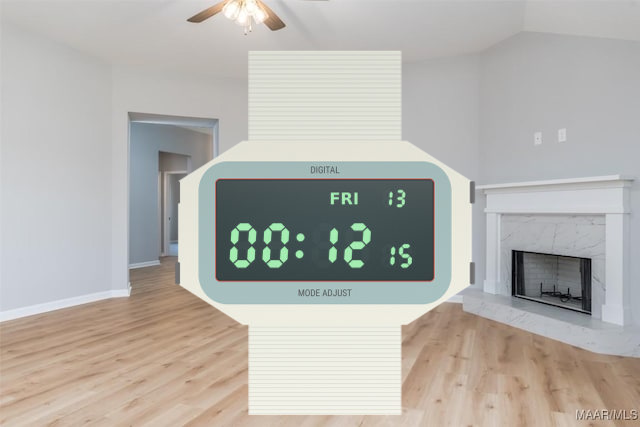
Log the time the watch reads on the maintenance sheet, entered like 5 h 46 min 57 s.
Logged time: 0 h 12 min 15 s
